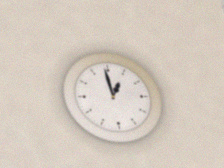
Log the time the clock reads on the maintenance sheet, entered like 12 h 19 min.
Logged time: 12 h 59 min
